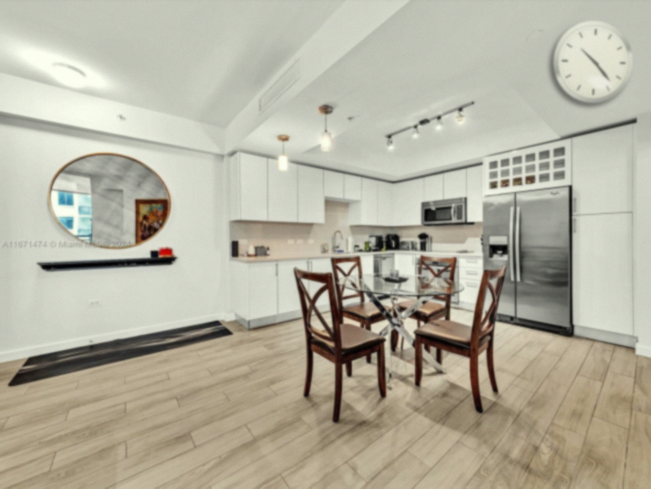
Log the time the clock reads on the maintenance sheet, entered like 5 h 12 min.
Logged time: 10 h 23 min
